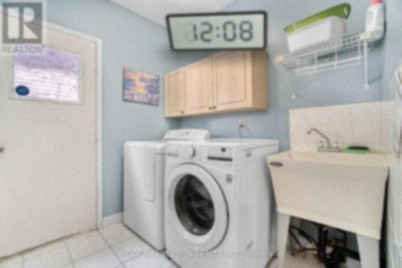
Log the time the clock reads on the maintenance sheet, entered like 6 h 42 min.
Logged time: 12 h 08 min
